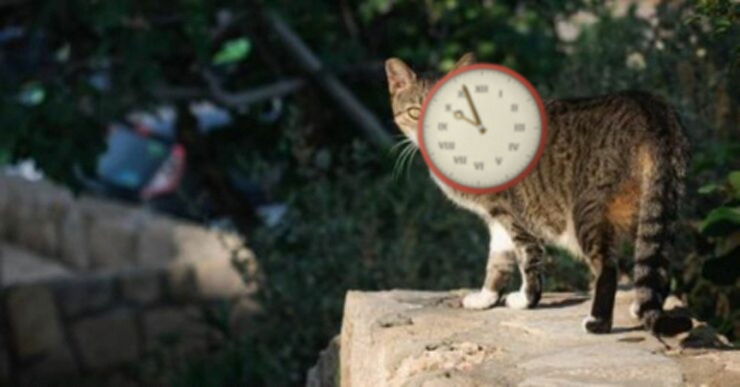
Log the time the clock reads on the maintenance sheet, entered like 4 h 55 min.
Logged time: 9 h 56 min
